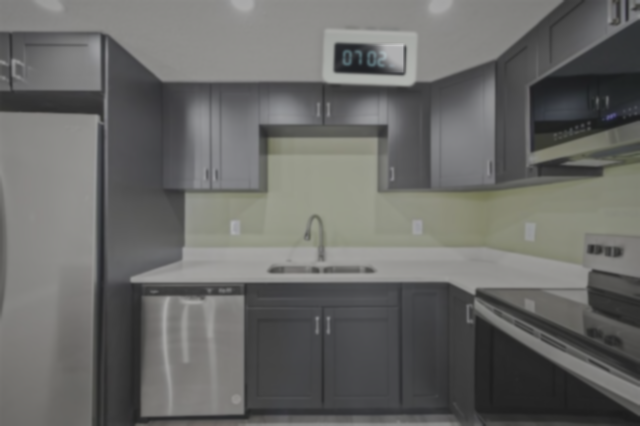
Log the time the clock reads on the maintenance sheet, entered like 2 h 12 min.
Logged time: 7 h 02 min
